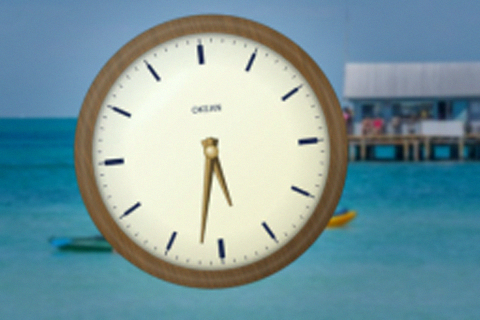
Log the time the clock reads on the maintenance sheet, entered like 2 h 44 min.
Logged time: 5 h 32 min
